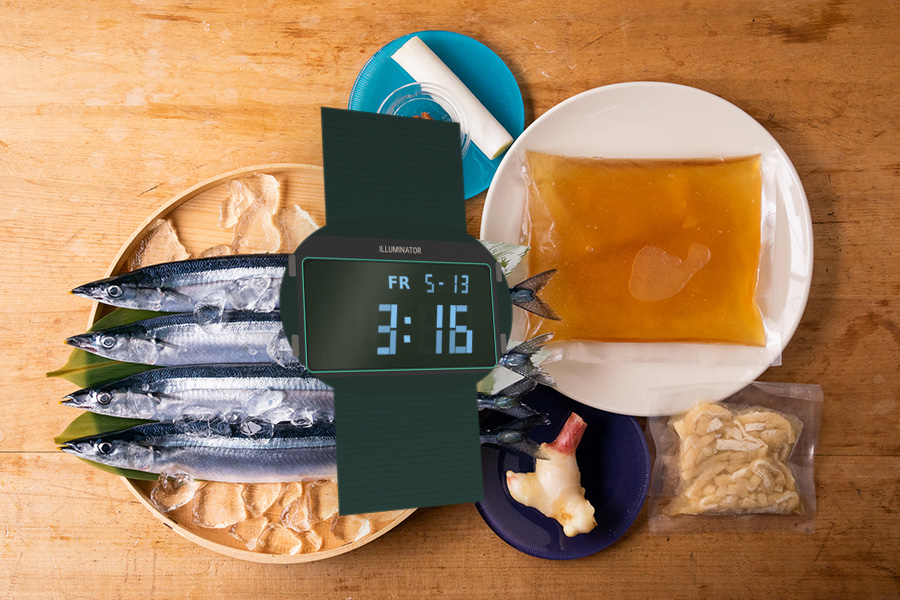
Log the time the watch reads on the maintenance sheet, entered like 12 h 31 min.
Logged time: 3 h 16 min
